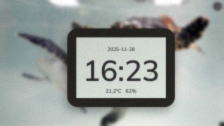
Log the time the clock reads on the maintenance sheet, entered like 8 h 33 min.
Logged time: 16 h 23 min
